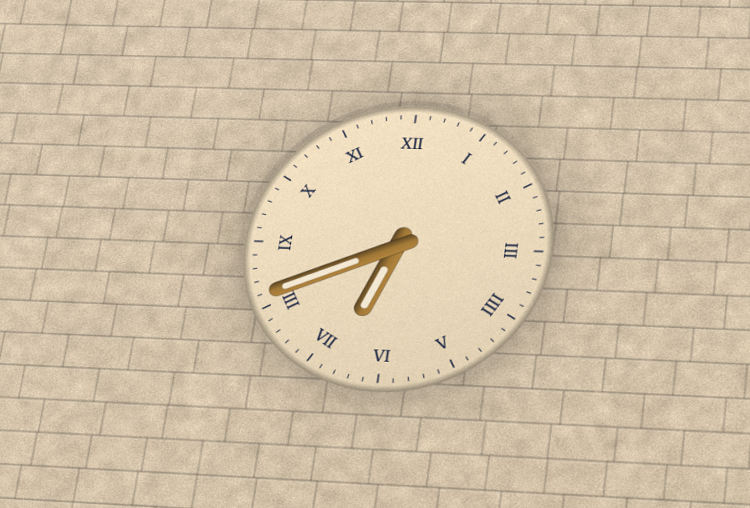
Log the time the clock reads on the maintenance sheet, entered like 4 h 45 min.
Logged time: 6 h 41 min
